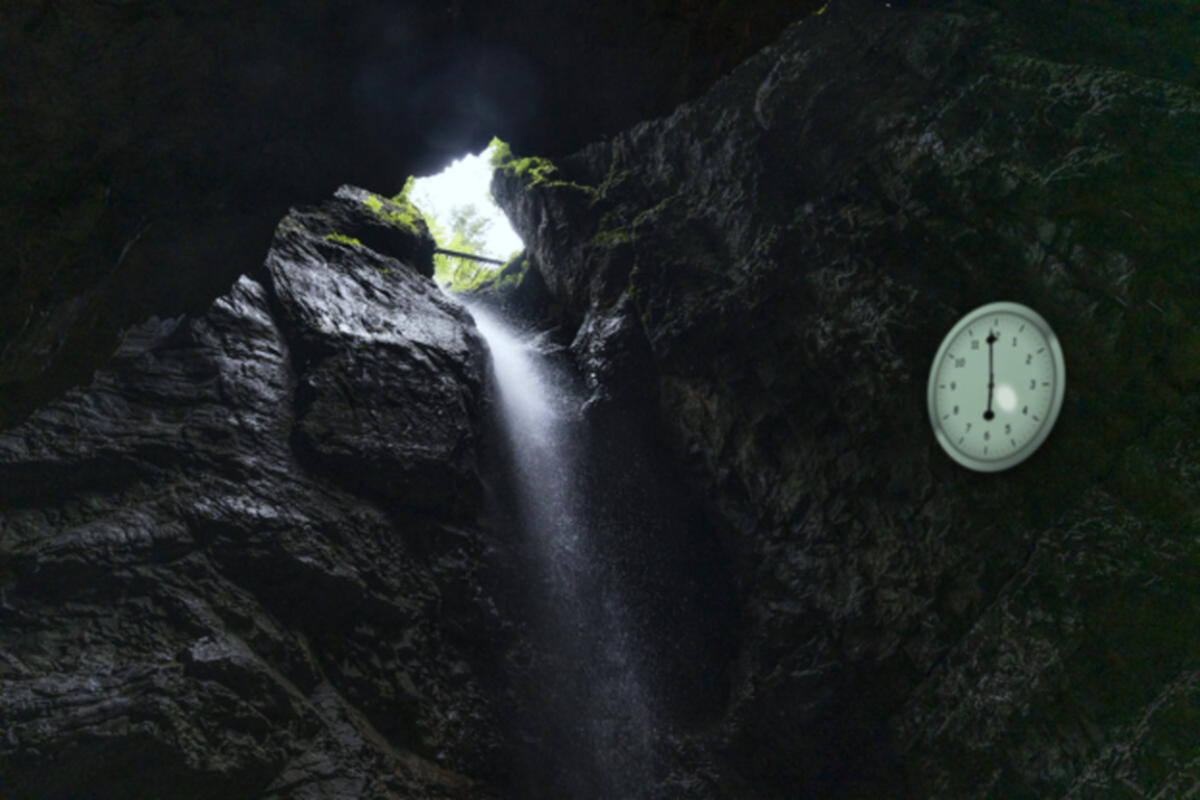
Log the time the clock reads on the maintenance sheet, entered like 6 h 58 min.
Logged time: 5 h 59 min
